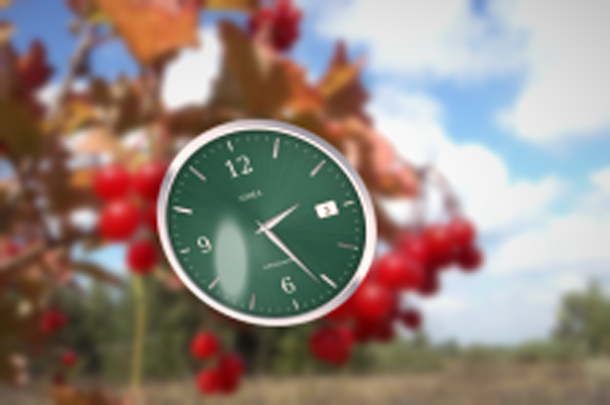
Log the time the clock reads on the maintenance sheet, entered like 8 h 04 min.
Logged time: 2 h 26 min
